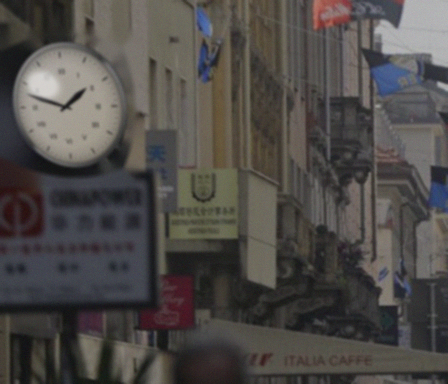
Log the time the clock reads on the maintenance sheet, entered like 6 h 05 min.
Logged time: 1 h 48 min
